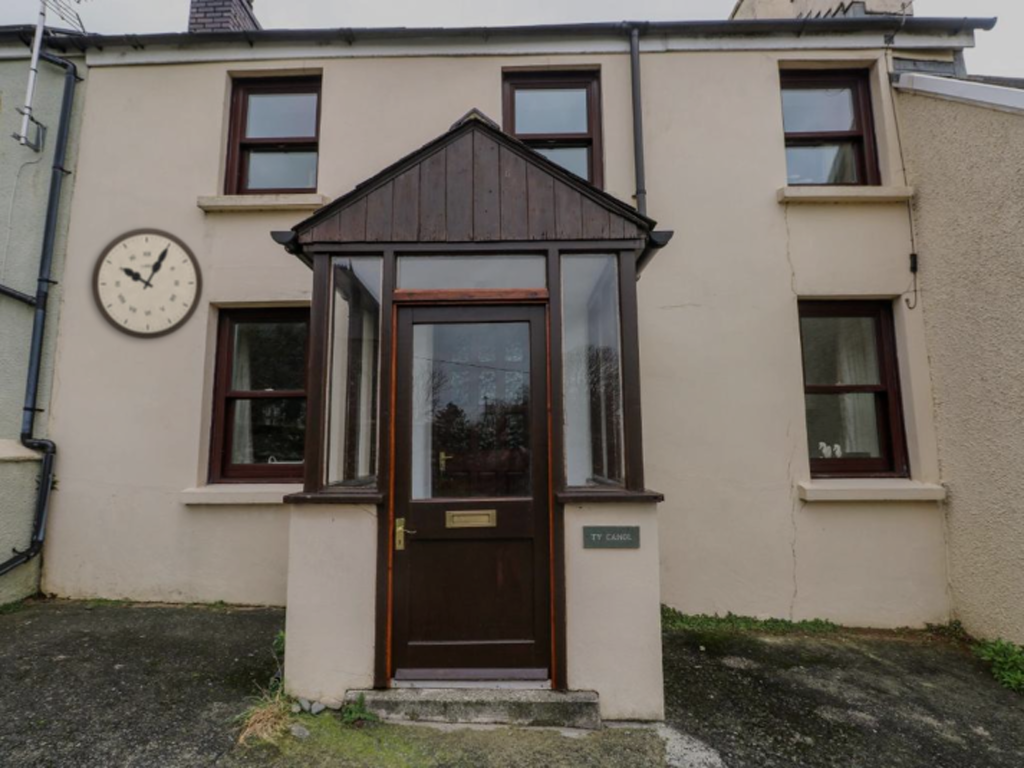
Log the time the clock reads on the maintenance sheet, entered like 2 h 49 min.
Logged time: 10 h 05 min
